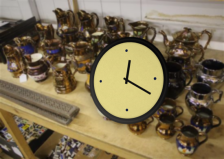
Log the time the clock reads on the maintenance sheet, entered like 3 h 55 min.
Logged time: 12 h 20 min
